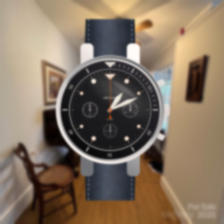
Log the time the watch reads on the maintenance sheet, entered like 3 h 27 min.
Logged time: 1 h 11 min
